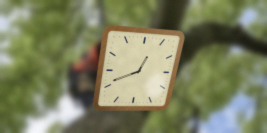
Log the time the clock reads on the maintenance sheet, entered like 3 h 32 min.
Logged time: 12 h 41 min
